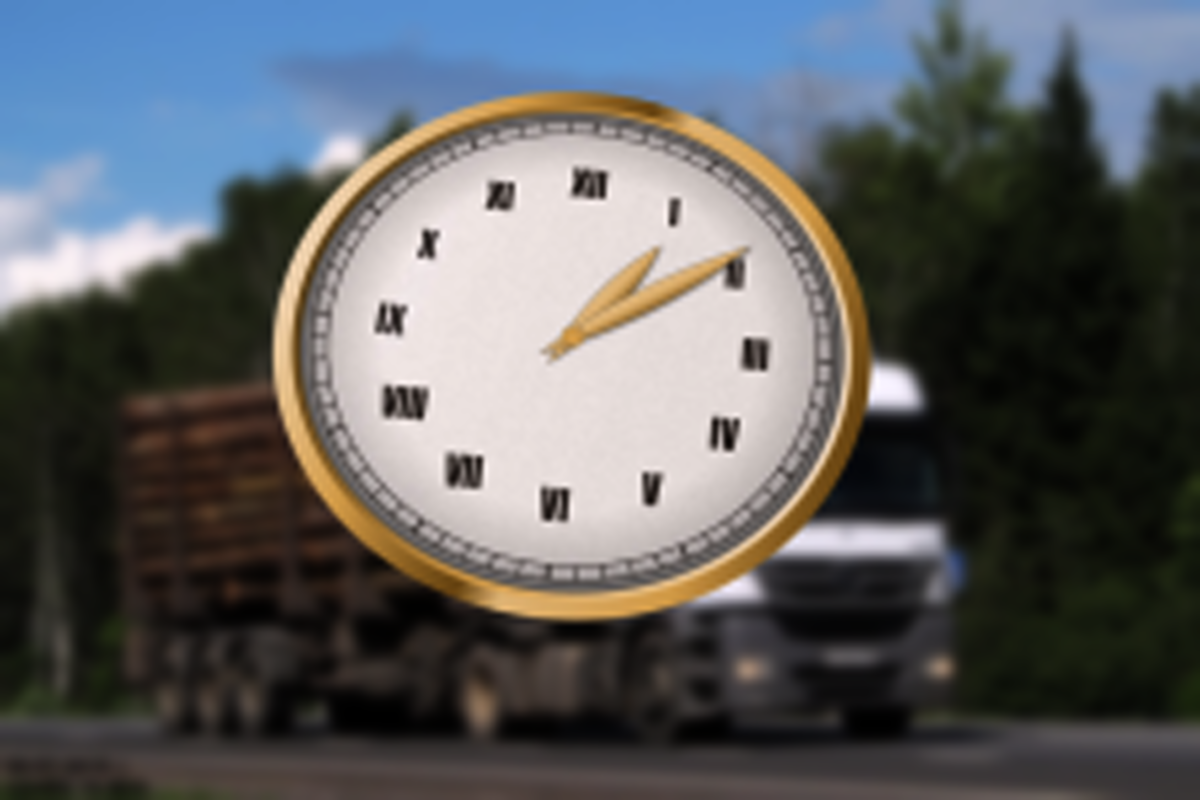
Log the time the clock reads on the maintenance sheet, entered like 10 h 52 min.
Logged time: 1 h 09 min
